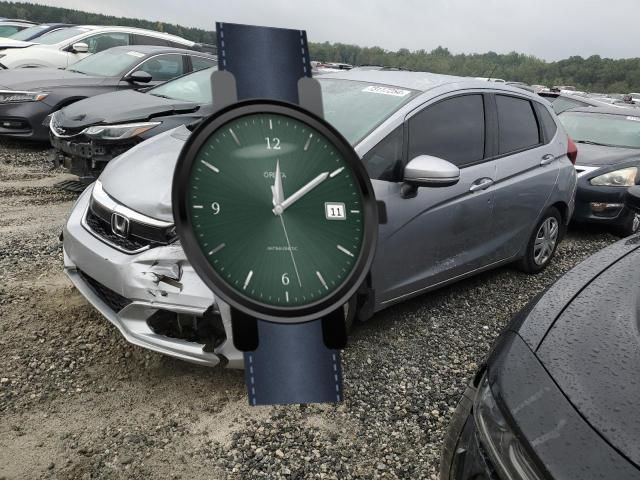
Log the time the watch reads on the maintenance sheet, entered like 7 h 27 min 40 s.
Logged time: 12 h 09 min 28 s
